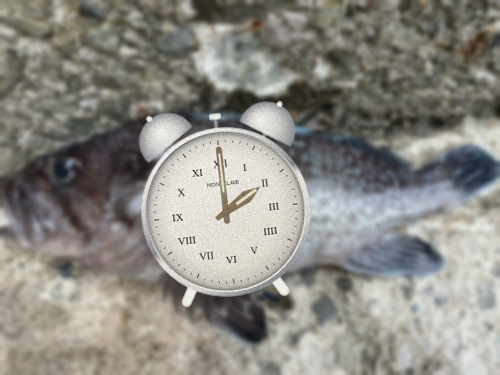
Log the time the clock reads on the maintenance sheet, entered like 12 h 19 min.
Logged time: 2 h 00 min
